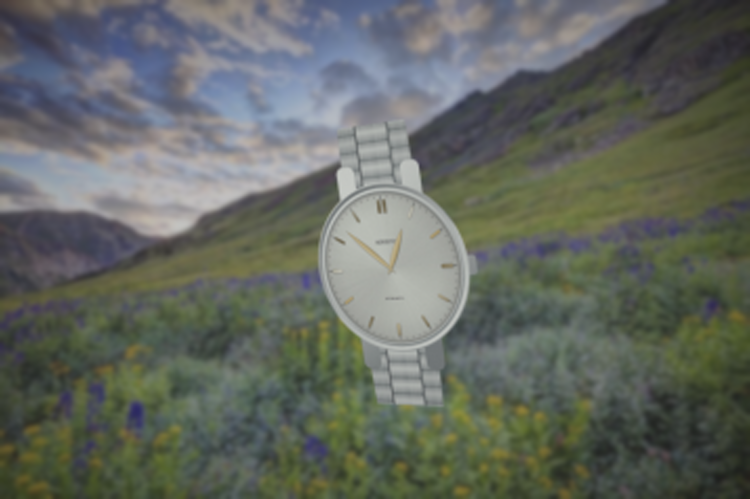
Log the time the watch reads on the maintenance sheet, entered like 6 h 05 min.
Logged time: 12 h 52 min
